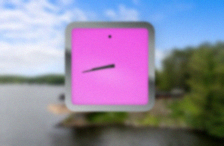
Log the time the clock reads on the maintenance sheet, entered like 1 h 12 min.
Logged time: 8 h 43 min
